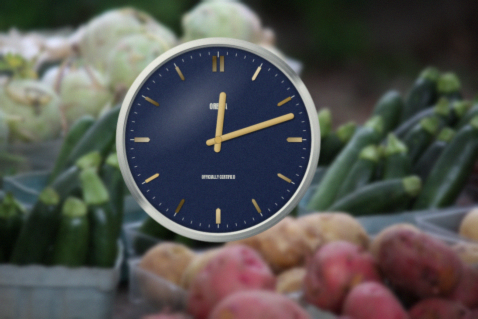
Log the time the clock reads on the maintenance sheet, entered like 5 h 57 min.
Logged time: 12 h 12 min
